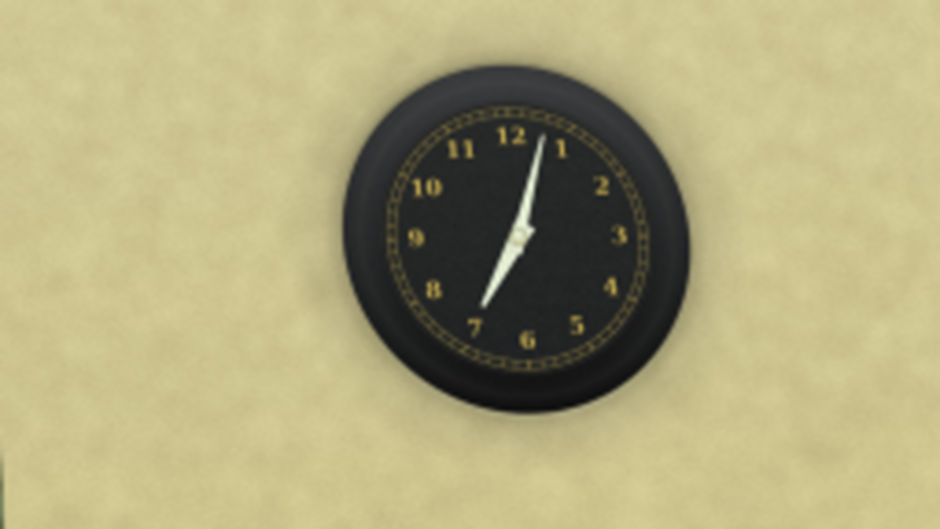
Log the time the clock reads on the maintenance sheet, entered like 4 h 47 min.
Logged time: 7 h 03 min
